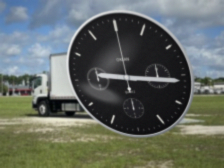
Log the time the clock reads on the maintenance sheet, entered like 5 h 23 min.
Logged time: 9 h 16 min
